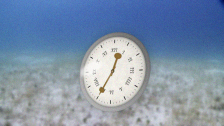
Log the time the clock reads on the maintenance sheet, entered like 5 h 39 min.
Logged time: 12 h 35 min
